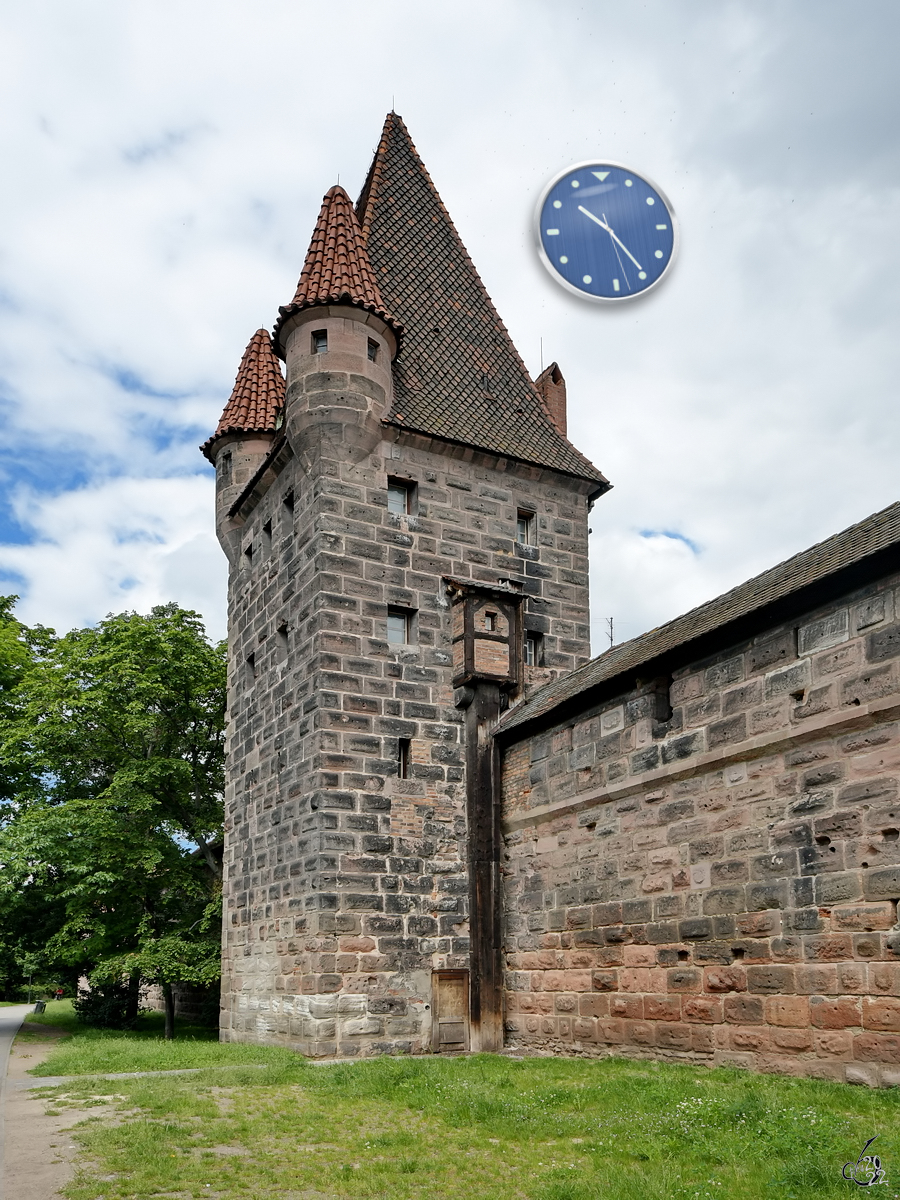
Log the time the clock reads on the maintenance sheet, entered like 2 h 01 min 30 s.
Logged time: 10 h 24 min 28 s
